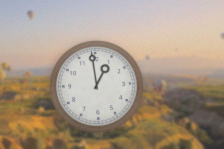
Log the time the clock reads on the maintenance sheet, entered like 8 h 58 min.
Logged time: 12 h 59 min
